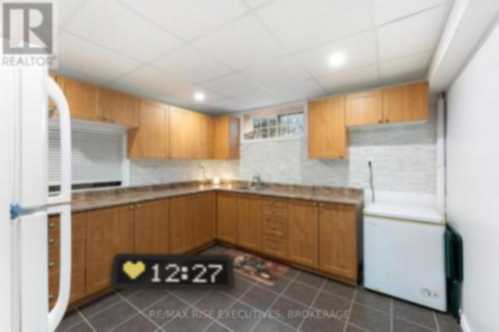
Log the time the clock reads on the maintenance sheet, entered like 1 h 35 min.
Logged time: 12 h 27 min
